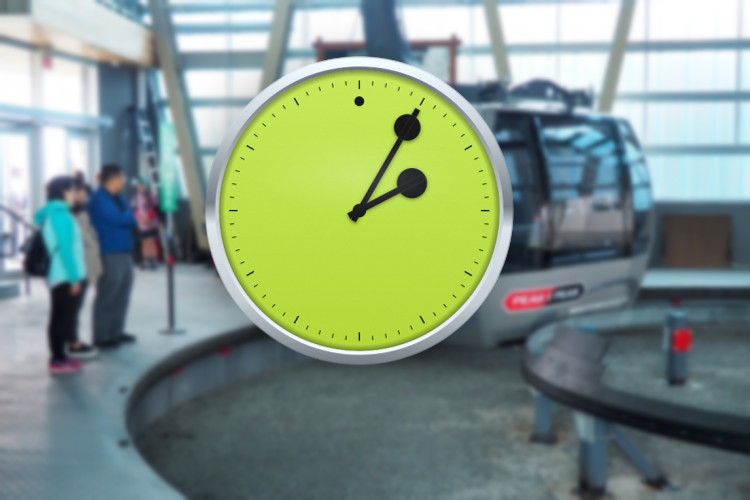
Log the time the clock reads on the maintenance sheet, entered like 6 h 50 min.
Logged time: 2 h 05 min
